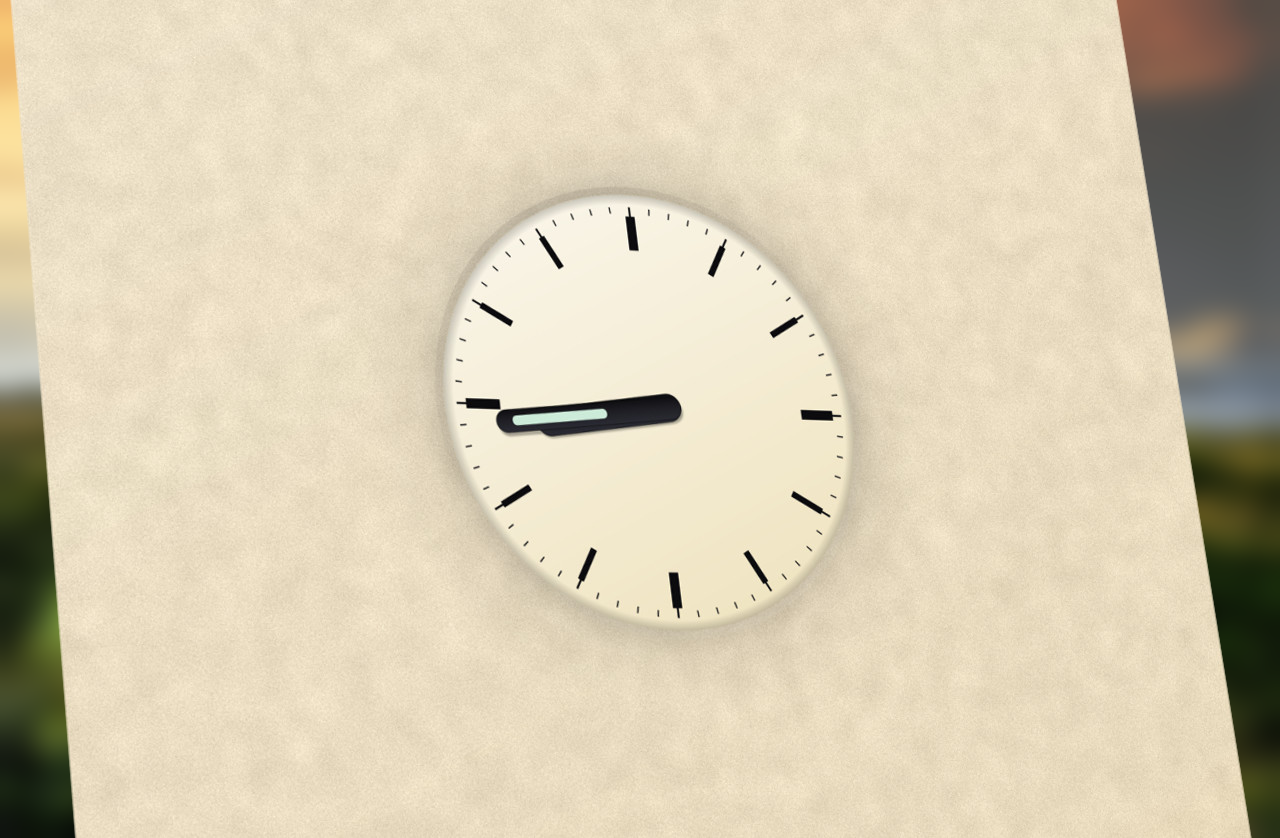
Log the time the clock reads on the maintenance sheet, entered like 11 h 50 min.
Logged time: 8 h 44 min
